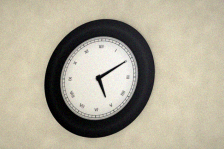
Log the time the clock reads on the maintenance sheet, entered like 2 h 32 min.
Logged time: 5 h 10 min
